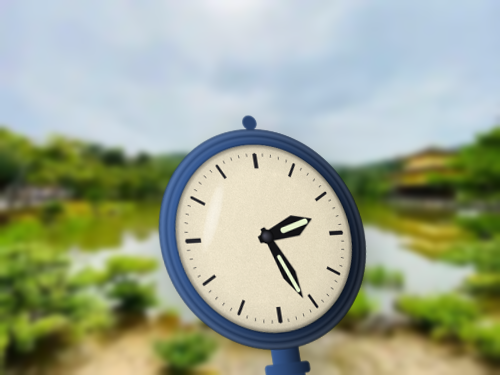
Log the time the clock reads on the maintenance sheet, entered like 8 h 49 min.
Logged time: 2 h 26 min
